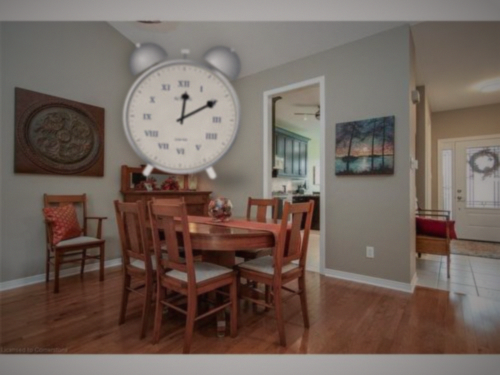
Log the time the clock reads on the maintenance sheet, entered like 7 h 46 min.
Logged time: 12 h 10 min
